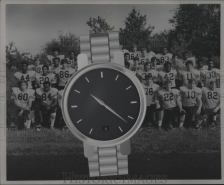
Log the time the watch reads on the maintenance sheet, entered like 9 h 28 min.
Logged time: 10 h 22 min
